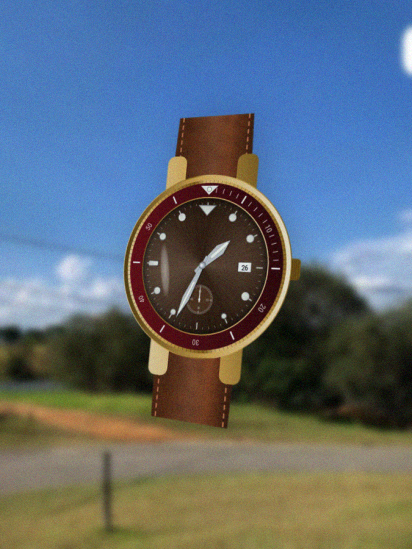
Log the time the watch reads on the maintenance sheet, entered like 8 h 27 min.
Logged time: 1 h 34 min
